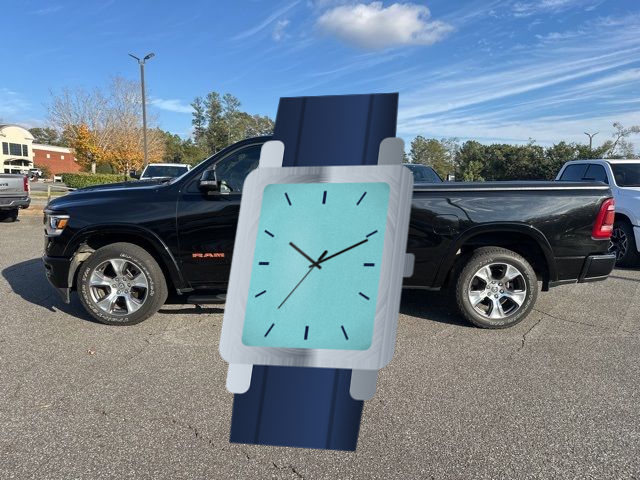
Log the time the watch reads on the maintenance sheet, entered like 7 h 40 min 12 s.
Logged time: 10 h 10 min 36 s
